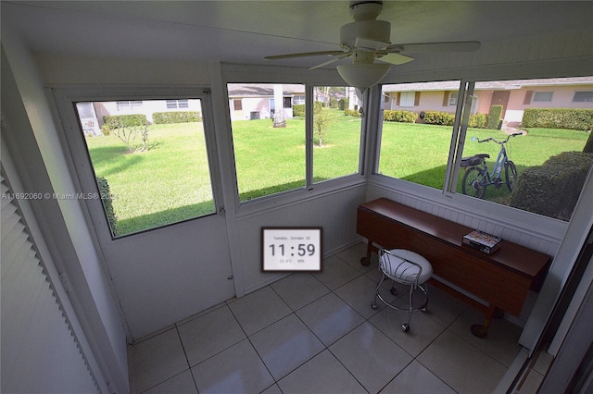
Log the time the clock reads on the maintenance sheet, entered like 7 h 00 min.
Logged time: 11 h 59 min
